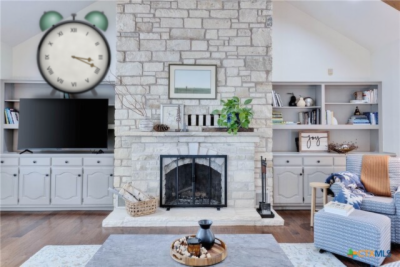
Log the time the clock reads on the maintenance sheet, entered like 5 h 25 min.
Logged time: 3 h 19 min
